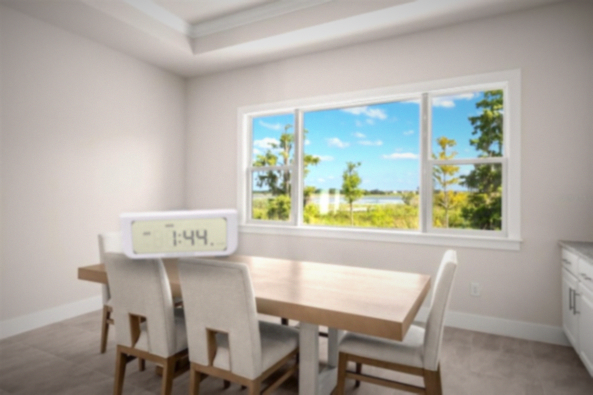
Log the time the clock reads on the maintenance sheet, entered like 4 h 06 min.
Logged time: 1 h 44 min
